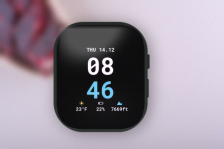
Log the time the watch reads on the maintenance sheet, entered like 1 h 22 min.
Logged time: 8 h 46 min
